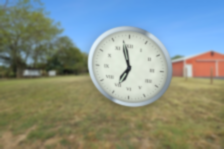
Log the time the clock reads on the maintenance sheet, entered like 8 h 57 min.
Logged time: 6 h 58 min
